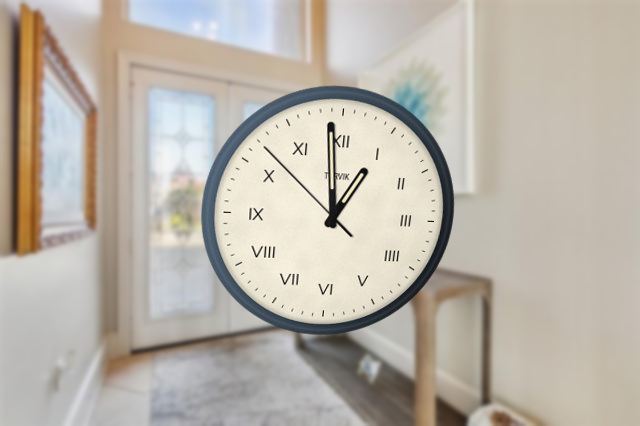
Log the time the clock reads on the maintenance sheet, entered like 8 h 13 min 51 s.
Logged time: 12 h 58 min 52 s
